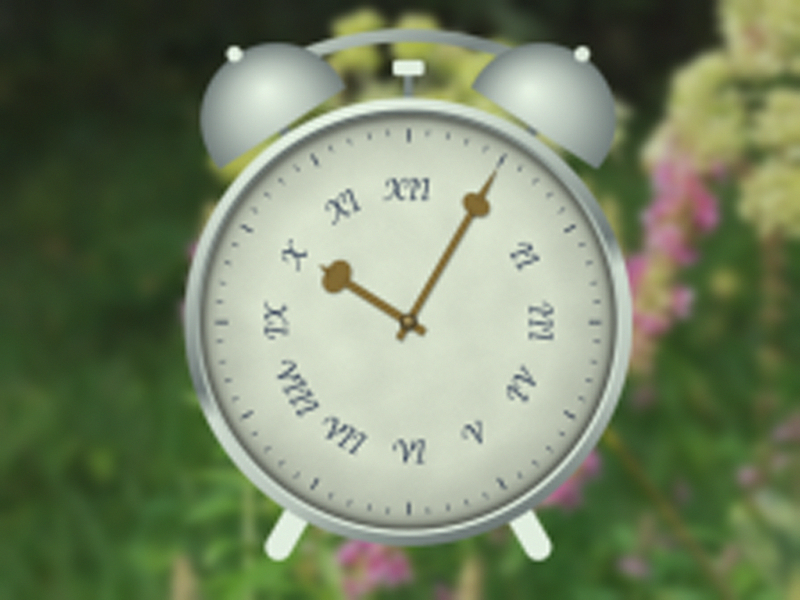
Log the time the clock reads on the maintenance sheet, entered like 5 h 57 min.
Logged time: 10 h 05 min
